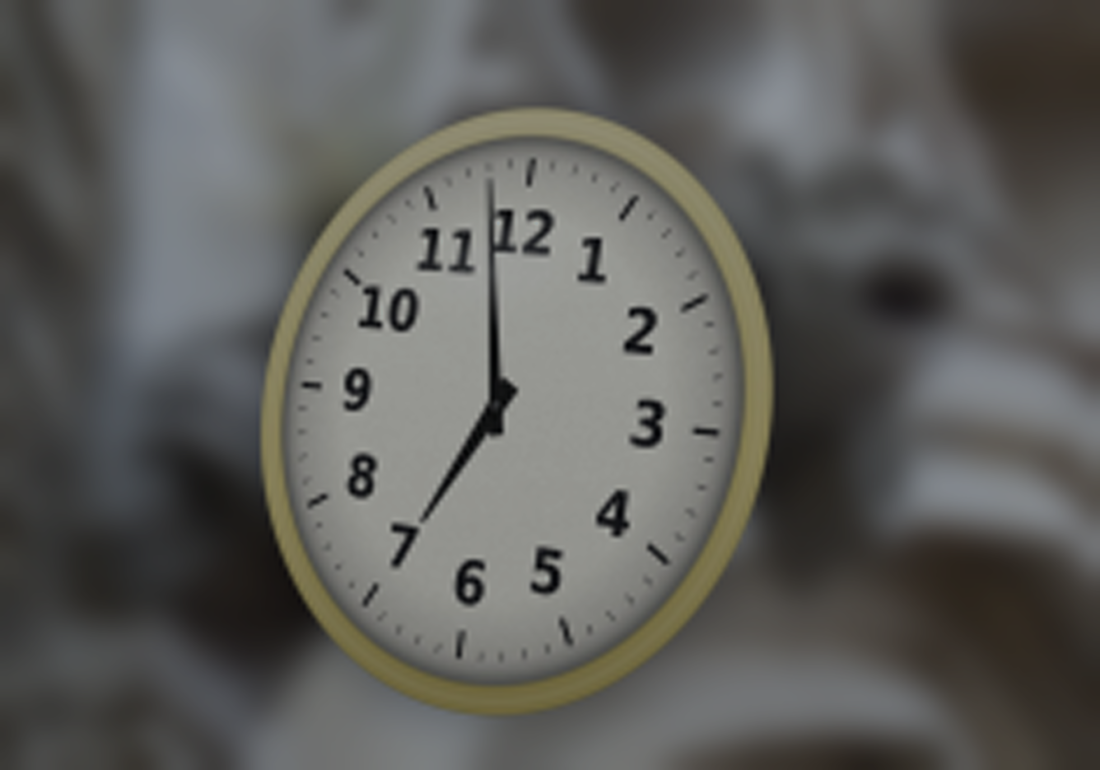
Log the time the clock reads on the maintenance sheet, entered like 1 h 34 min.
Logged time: 6 h 58 min
